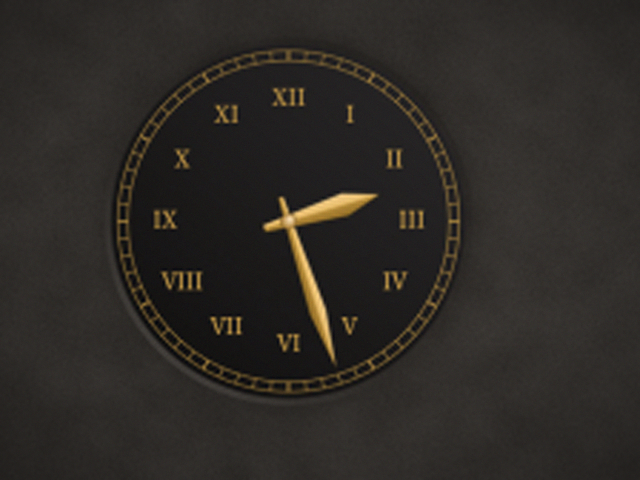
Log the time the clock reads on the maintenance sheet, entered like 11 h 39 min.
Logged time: 2 h 27 min
